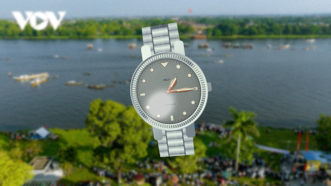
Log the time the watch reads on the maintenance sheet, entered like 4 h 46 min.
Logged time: 1 h 15 min
